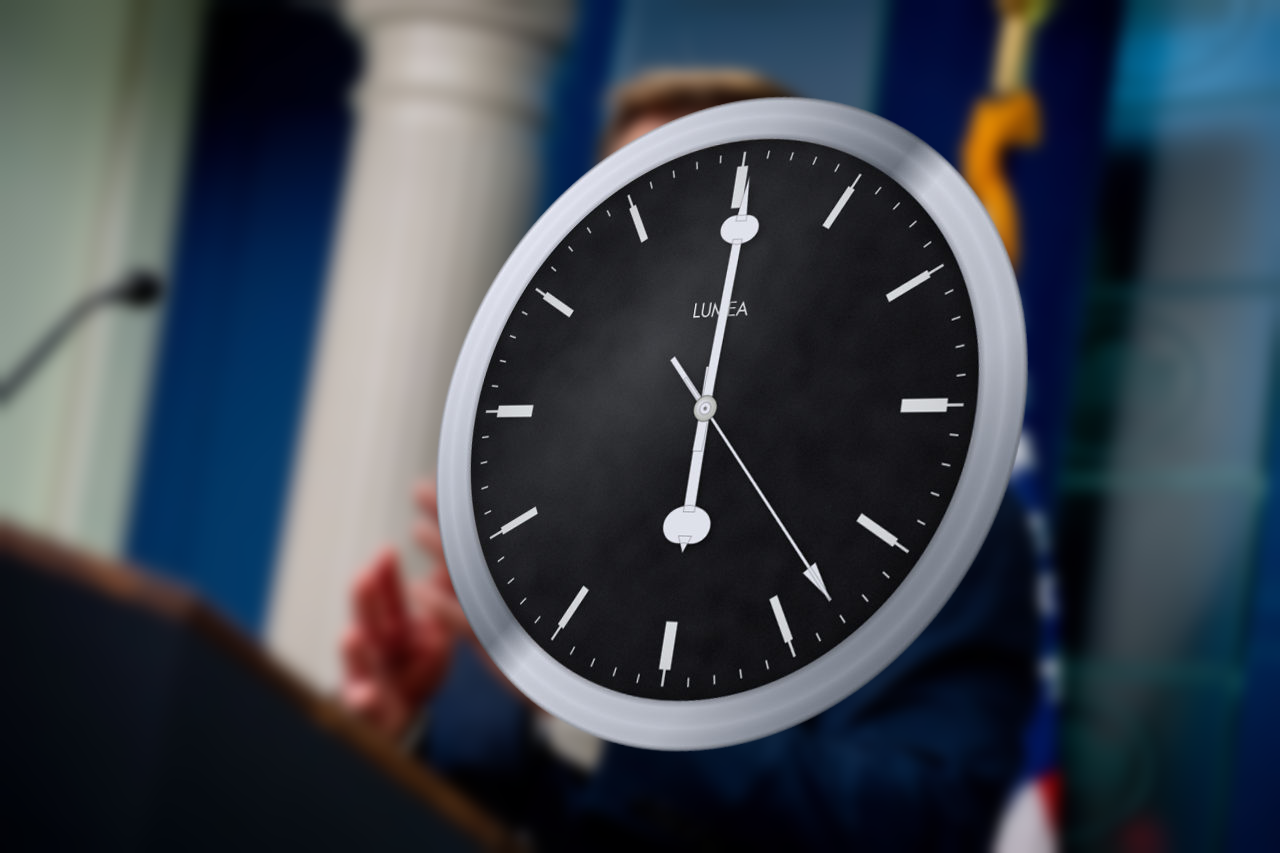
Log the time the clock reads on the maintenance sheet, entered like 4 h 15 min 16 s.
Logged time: 6 h 00 min 23 s
